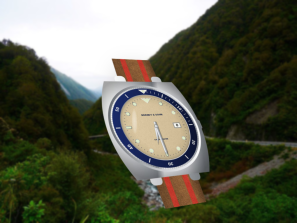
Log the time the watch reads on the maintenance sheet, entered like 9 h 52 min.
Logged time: 6 h 30 min
